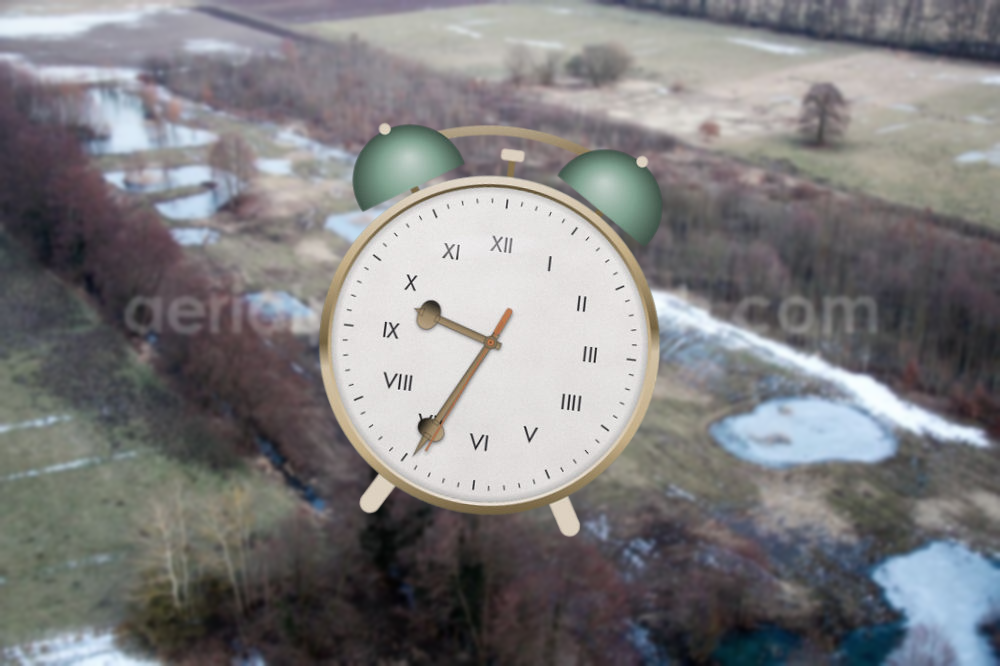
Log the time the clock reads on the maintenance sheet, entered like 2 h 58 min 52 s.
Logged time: 9 h 34 min 34 s
